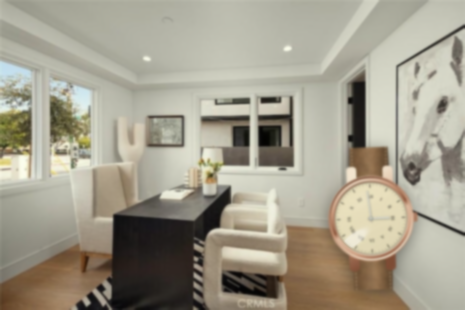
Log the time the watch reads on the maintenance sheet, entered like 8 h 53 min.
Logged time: 2 h 59 min
